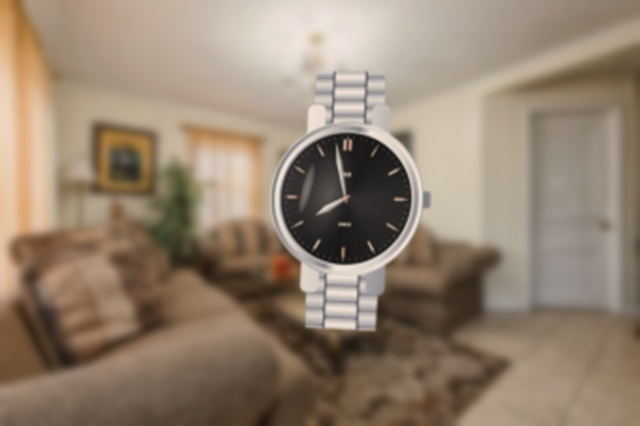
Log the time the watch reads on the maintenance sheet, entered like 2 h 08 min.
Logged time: 7 h 58 min
